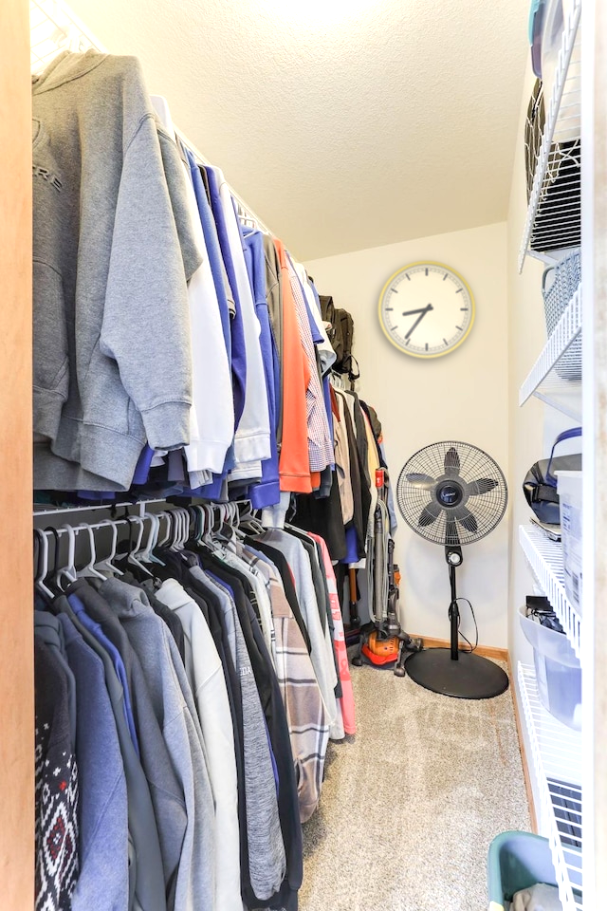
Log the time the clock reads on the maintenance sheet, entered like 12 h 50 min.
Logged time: 8 h 36 min
